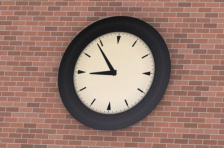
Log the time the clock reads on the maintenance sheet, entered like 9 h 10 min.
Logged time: 8 h 54 min
